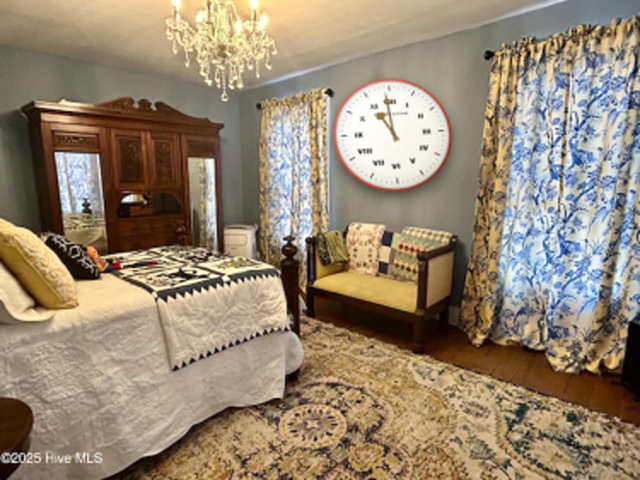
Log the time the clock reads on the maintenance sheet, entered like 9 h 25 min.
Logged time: 10 h 59 min
